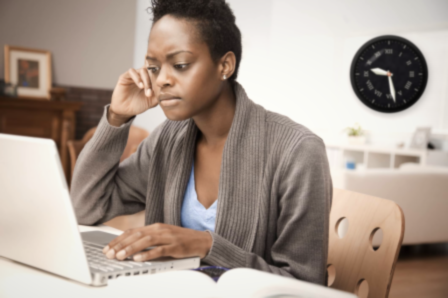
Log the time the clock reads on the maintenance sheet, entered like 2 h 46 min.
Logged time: 9 h 28 min
